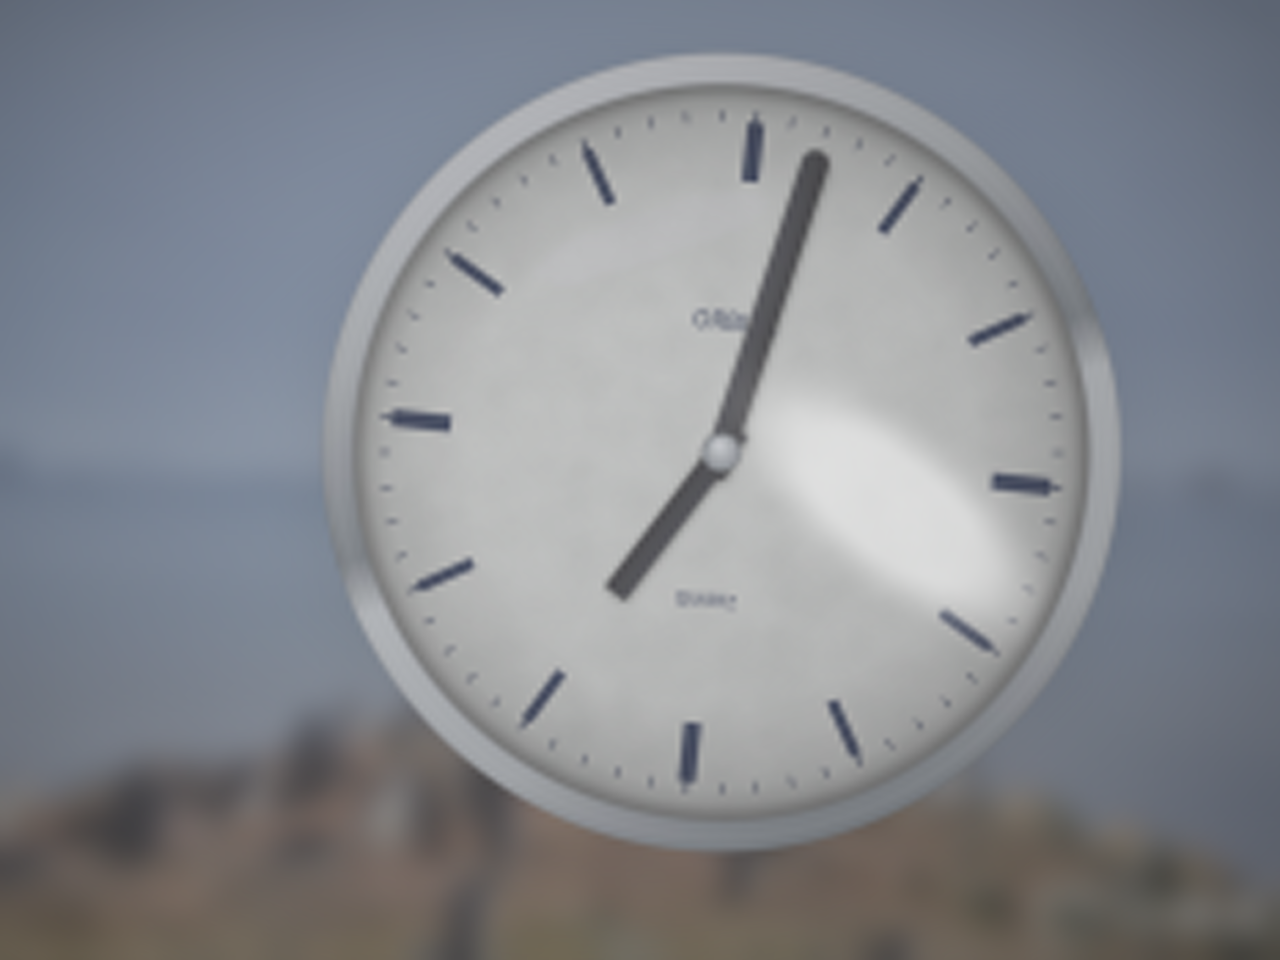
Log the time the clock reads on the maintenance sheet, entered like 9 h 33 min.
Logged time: 7 h 02 min
